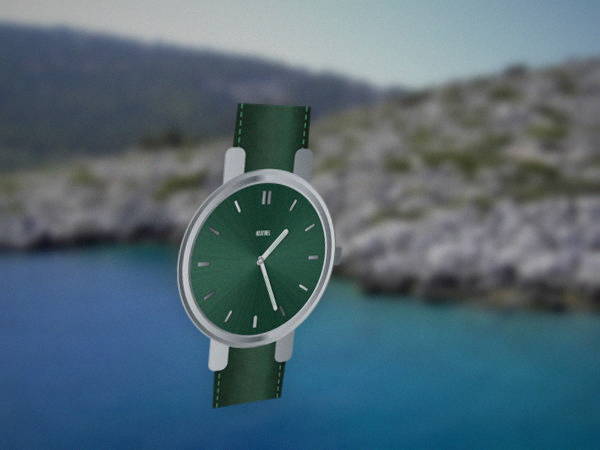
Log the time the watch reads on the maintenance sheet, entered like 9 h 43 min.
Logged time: 1 h 26 min
